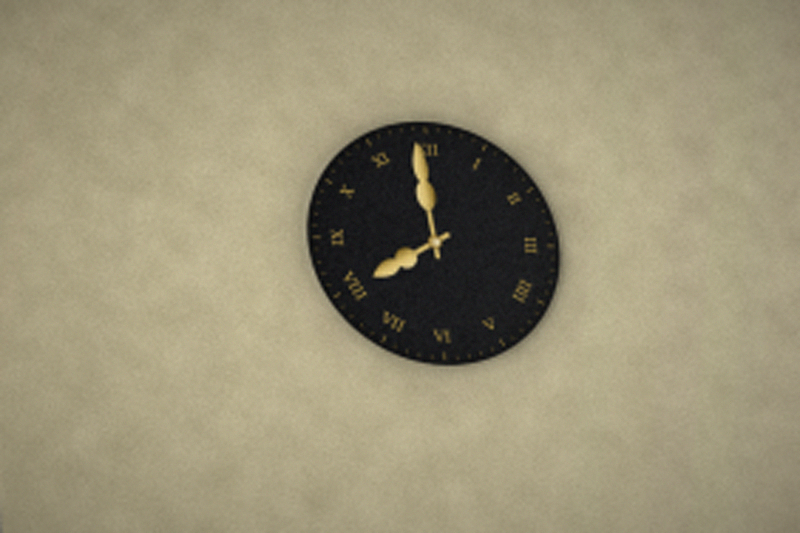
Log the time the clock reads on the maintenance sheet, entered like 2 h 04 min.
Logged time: 7 h 59 min
